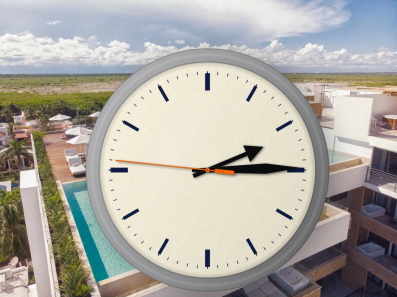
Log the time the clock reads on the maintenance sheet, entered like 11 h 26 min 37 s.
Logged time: 2 h 14 min 46 s
